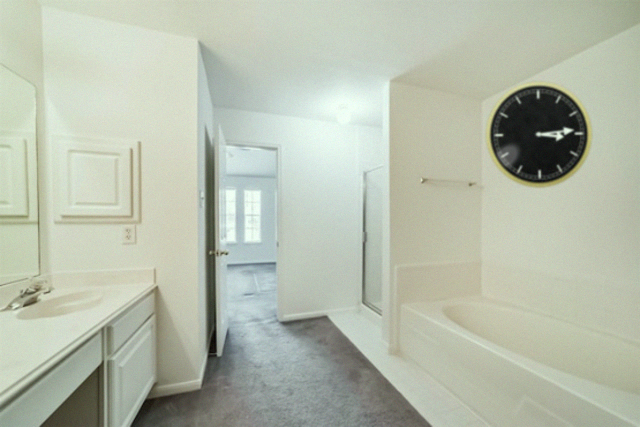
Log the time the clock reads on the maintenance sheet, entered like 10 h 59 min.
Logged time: 3 h 14 min
